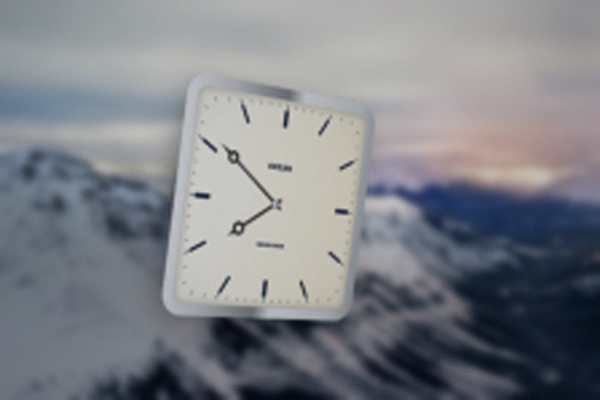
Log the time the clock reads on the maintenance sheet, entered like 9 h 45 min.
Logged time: 7 h 51 min
